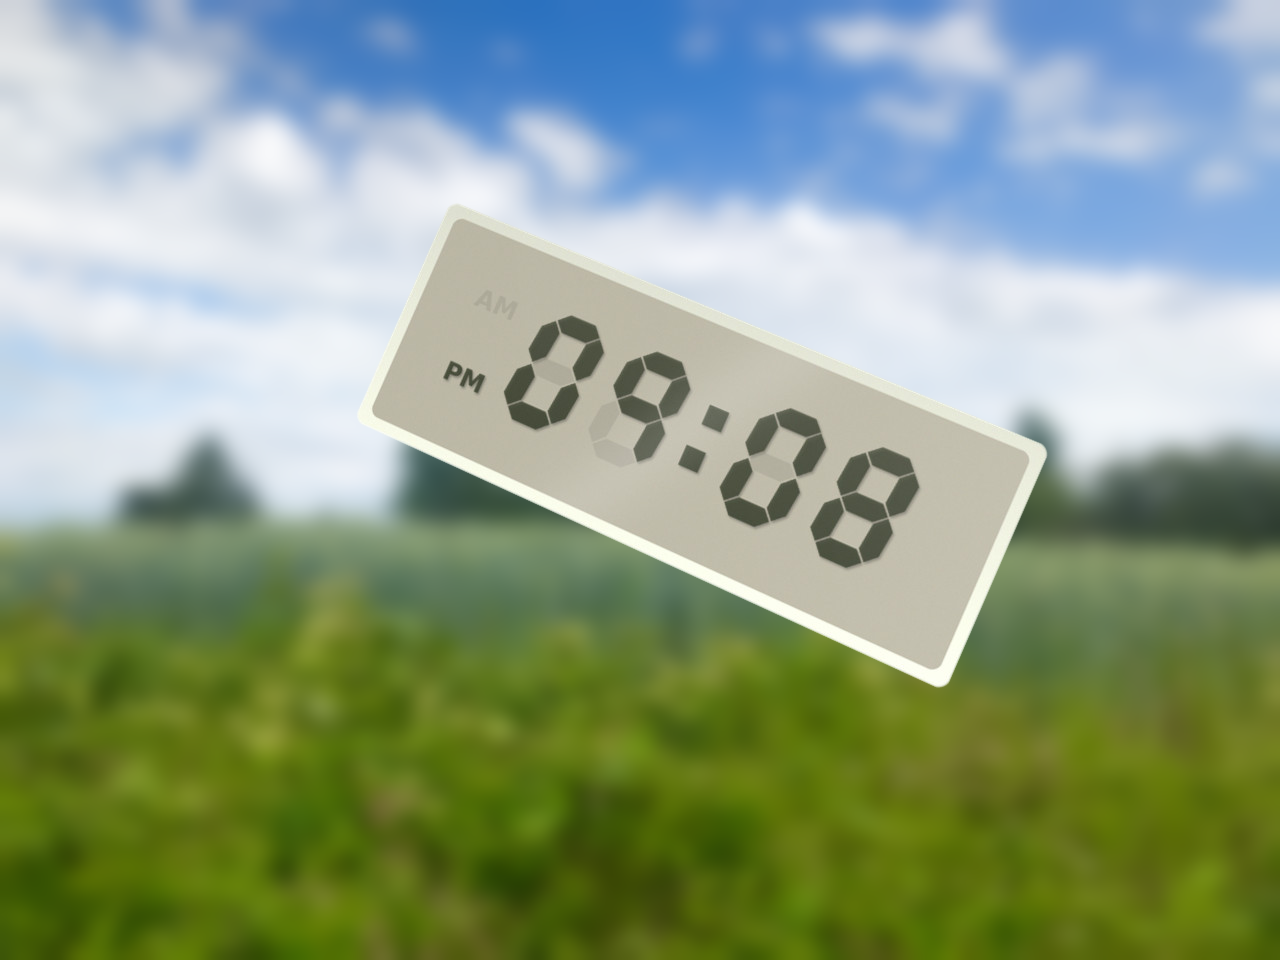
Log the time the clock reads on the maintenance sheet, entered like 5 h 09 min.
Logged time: 9 h 08 min
